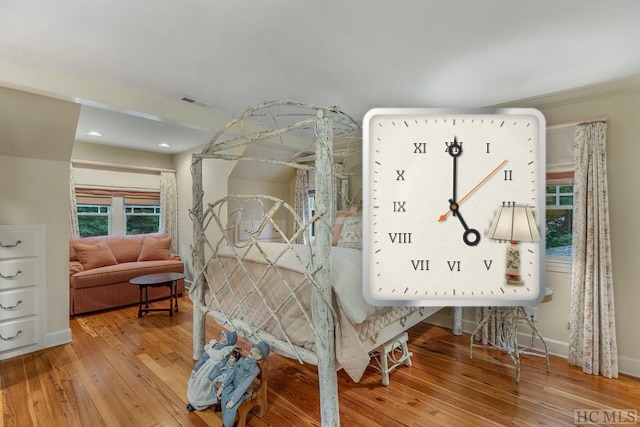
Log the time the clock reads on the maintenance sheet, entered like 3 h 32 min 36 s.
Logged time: 5 h 00 min 08 s
